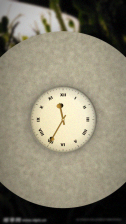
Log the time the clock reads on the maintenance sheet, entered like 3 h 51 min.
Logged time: 11 h 35 min
